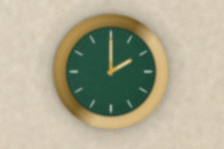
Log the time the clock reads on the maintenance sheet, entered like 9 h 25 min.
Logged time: 2 h 00 min
